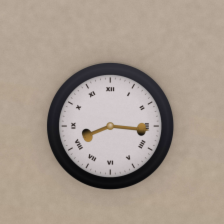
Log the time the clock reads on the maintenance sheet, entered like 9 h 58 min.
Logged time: 8 h 16 min
